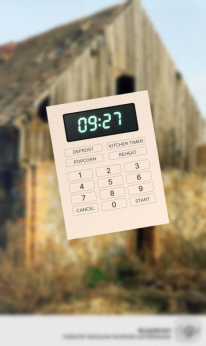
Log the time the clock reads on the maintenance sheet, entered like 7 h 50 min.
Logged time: 9 h 27 min
